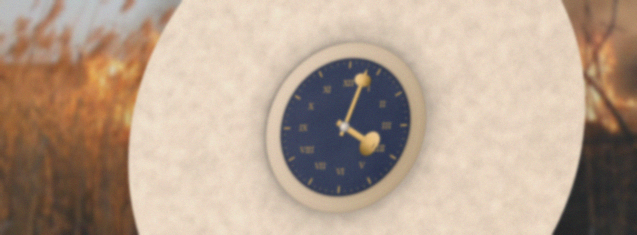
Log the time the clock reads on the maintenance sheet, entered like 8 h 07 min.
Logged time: 4 h 03 min
